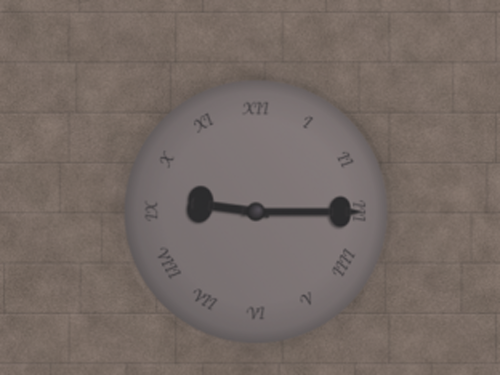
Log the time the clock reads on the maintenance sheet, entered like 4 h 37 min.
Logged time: 9 h 15 min
